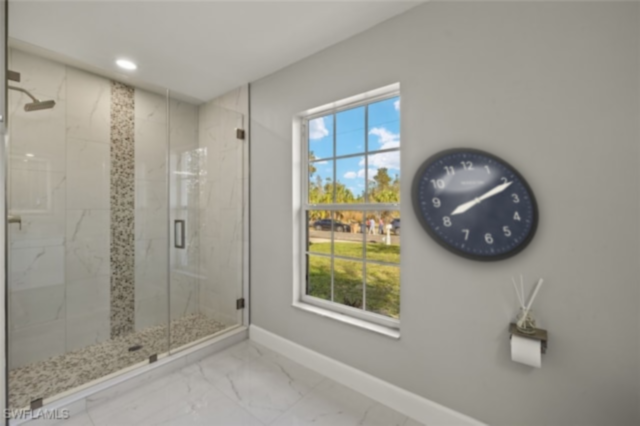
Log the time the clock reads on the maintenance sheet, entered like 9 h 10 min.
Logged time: 8 h 11 min
